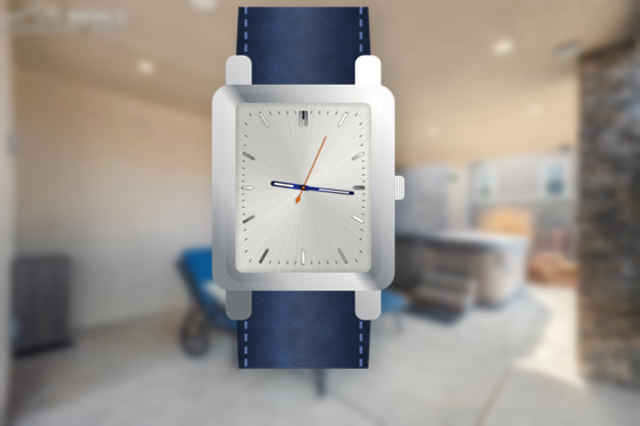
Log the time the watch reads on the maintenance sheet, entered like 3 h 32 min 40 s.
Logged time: 9 h 16 min 04 s
